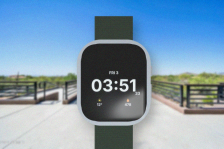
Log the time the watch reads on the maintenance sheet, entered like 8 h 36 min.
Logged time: 3 h 51 min
